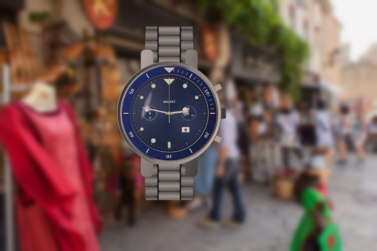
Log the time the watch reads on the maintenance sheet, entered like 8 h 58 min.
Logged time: 2 h 47 min
